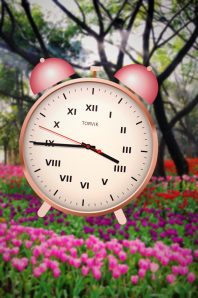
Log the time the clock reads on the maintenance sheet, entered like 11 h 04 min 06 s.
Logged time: 3 h 44 min 48 s
